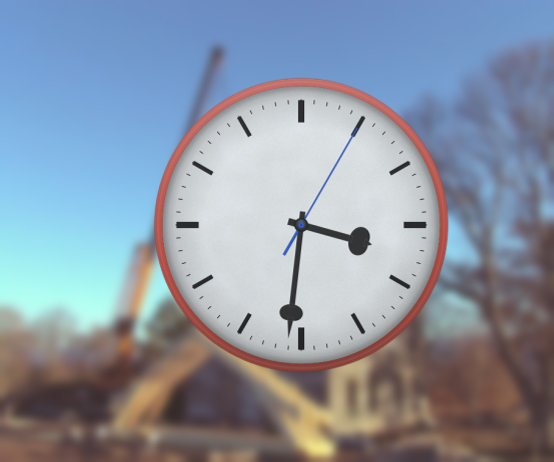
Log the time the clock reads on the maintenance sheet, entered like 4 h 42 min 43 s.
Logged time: 3 h 31 min 05 s
